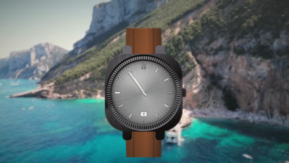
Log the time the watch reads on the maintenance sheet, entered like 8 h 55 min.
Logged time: 10 h 54 min
